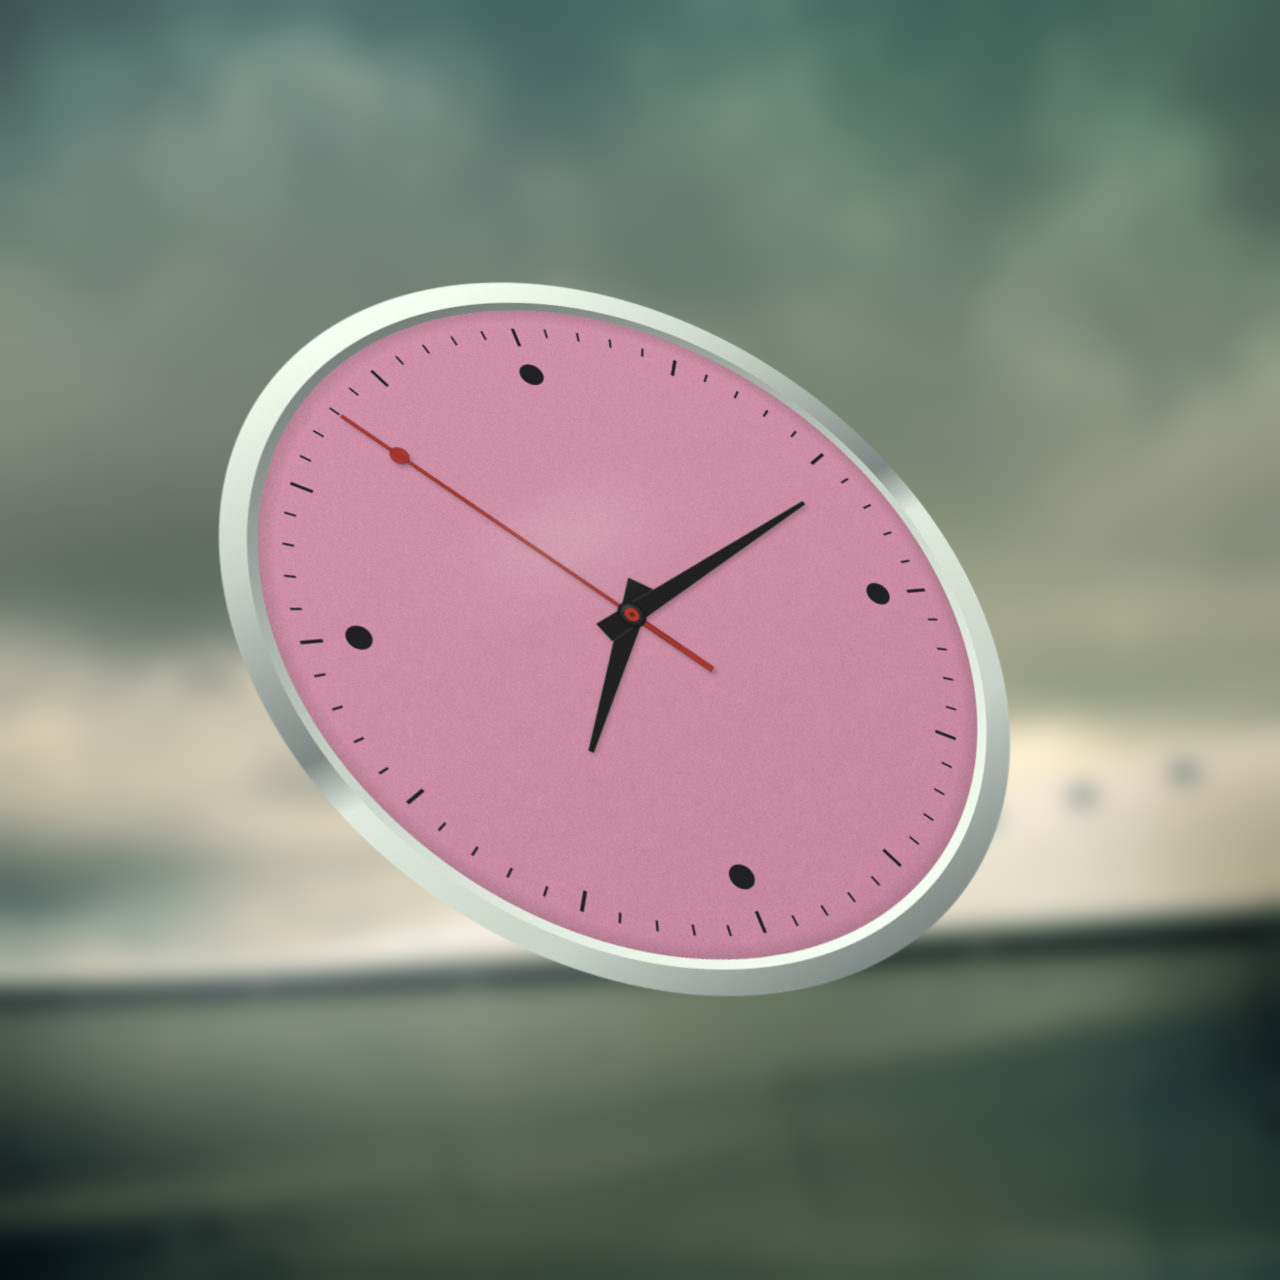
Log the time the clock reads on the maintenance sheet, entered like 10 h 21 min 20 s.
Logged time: 7 h 10 min 53 s
